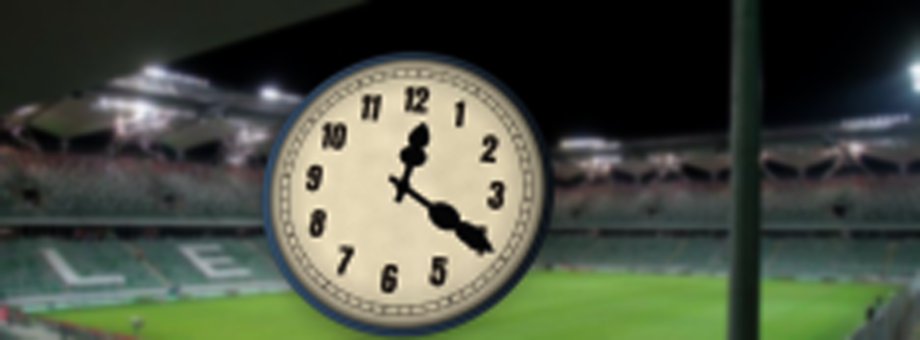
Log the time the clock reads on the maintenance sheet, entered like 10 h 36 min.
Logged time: 12 h 20 min
